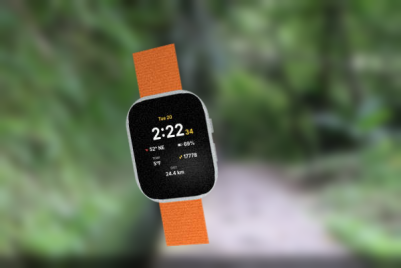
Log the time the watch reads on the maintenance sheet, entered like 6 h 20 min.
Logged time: 2 h 22 min
